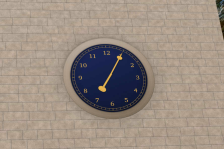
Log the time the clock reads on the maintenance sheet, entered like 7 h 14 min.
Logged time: 7 h 05 min
